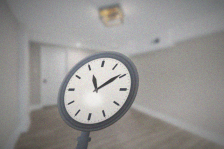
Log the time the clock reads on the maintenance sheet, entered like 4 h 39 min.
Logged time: 11 h 09 min
